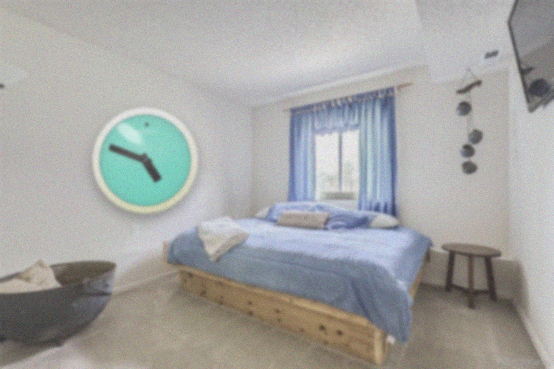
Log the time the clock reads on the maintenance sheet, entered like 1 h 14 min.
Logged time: 4 h 48 min
